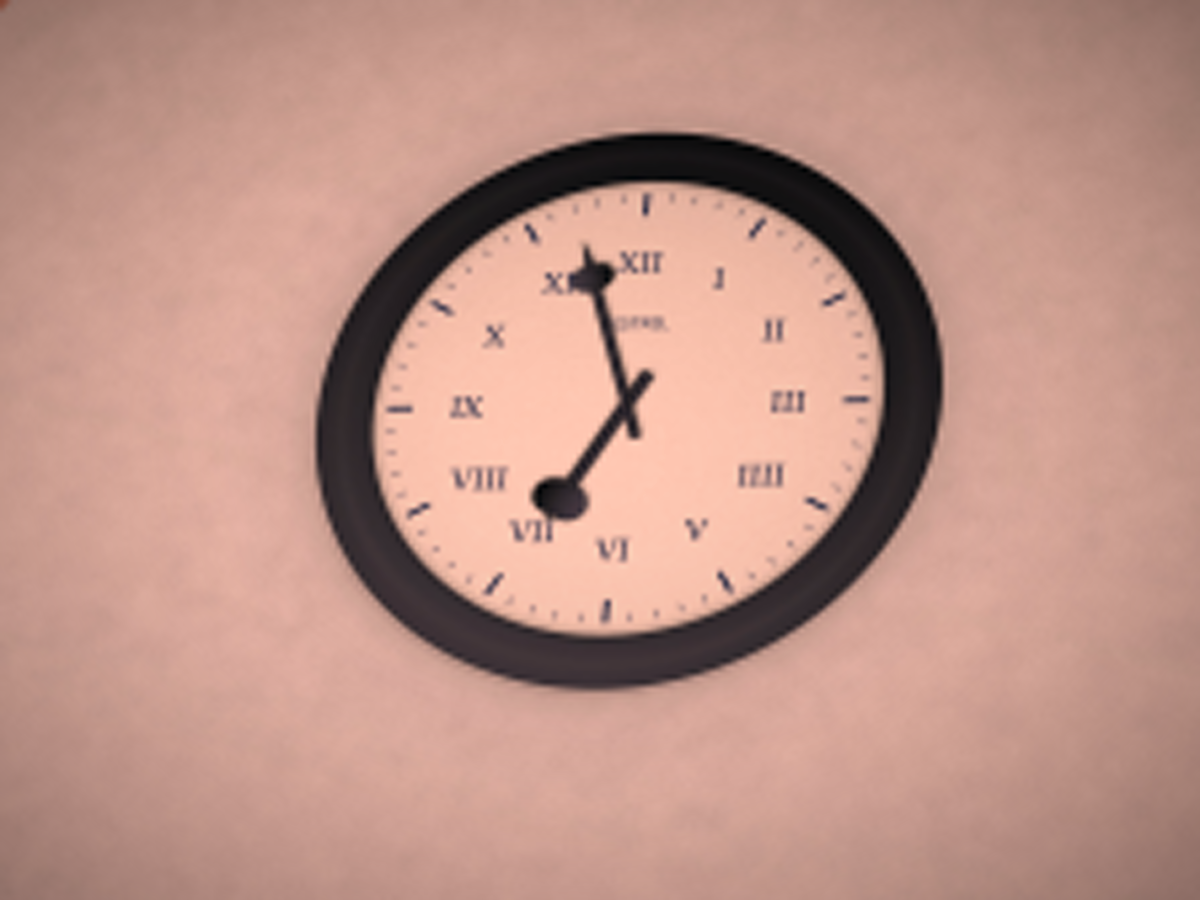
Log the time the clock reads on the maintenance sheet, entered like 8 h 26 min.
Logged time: 6 h 57 min
